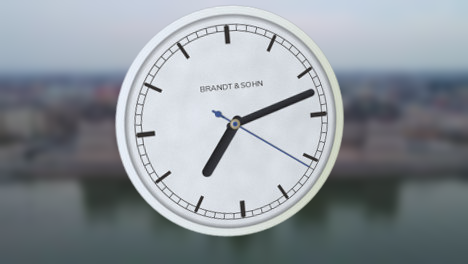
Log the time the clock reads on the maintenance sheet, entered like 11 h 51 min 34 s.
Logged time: 7 h 12 min 21 s
